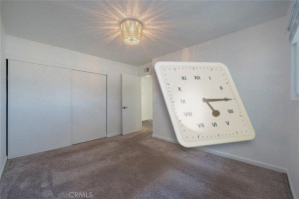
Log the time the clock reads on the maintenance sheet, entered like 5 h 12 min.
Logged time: 5 h 15 min
